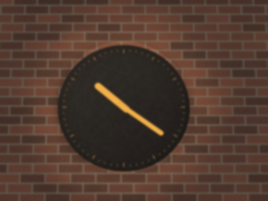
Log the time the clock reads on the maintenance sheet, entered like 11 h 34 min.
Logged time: 10 h 21 min
